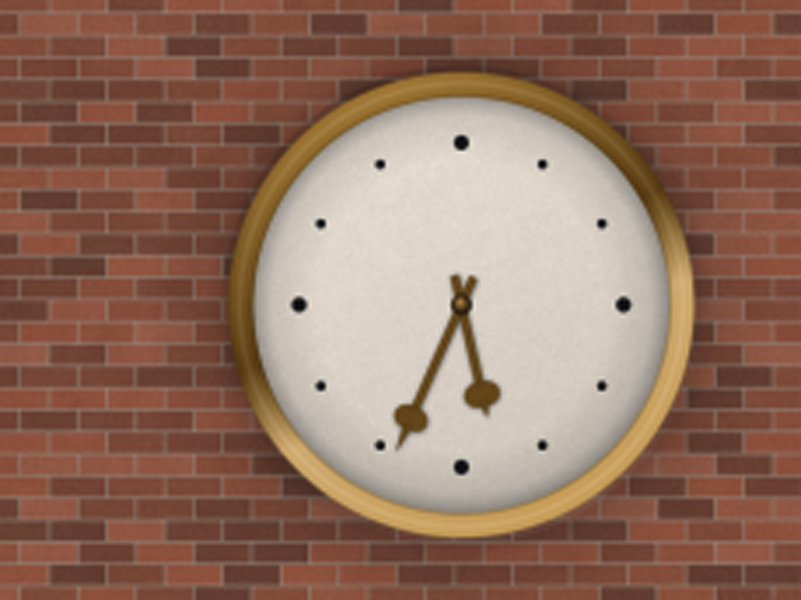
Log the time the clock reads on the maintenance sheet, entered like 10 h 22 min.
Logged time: 5 h 34 min
